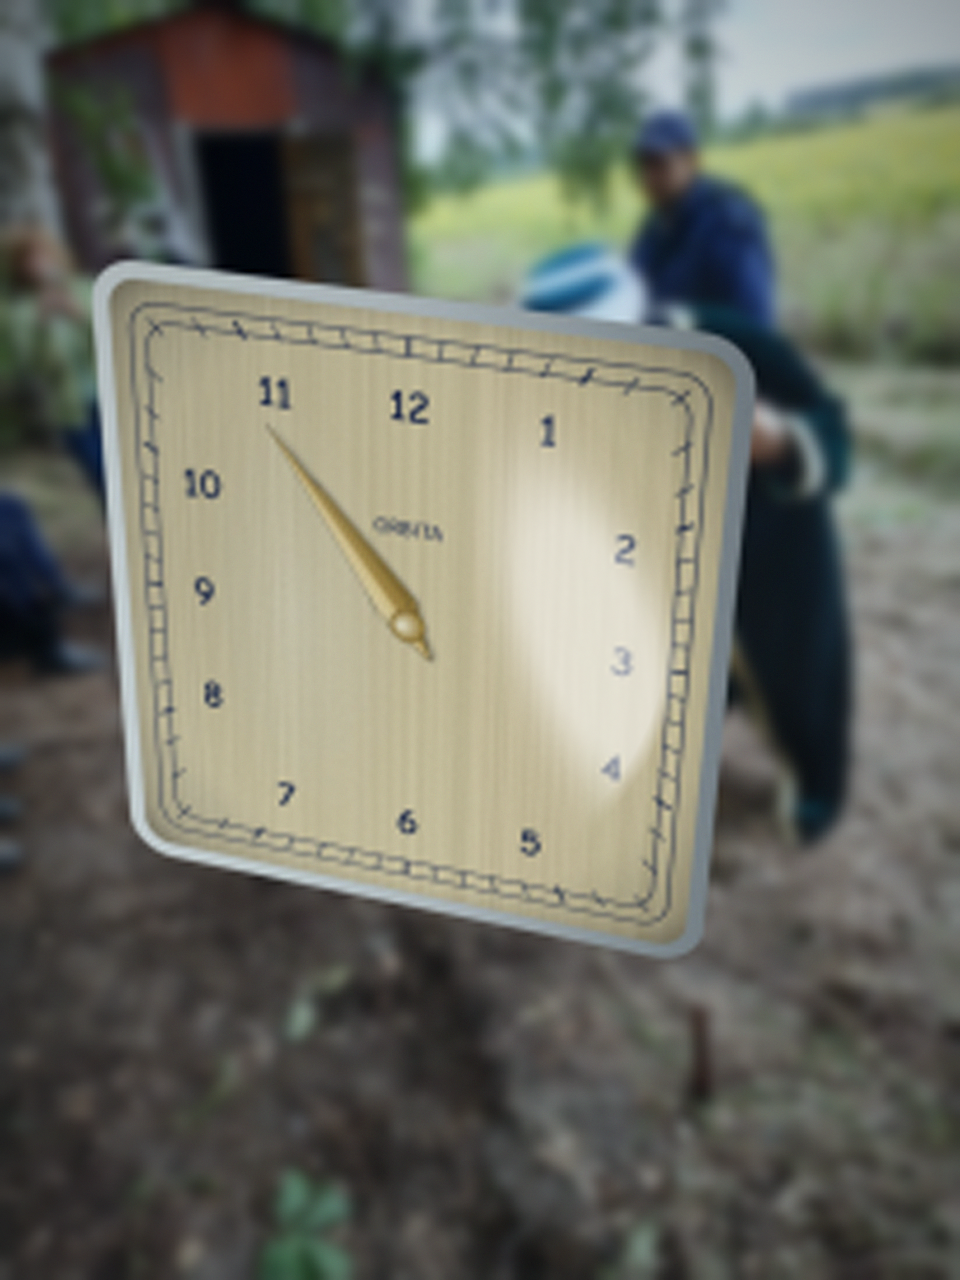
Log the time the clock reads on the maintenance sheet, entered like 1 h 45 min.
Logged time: 10 h 54 min
